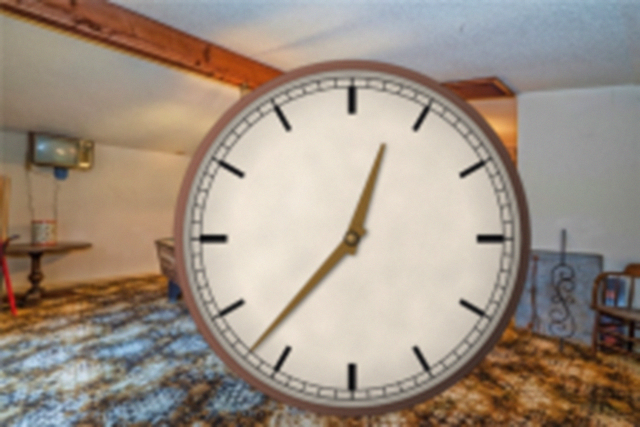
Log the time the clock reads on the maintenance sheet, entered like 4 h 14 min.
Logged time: 12 h 37 min
